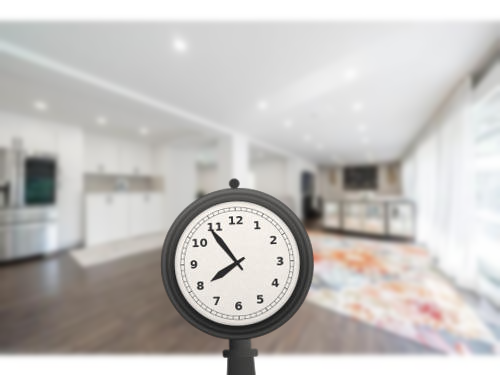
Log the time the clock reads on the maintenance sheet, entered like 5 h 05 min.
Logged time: 7 h 54 min
